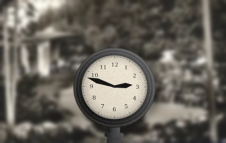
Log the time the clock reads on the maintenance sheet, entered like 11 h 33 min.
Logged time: 2 h 48 min
